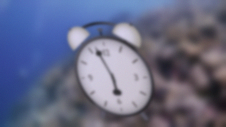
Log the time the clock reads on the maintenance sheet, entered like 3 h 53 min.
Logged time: 5 h 57 min
